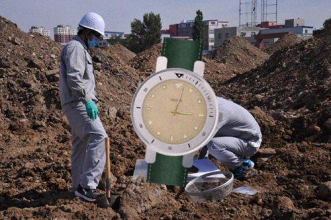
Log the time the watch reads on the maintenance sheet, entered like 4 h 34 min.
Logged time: 3 h 02 min
